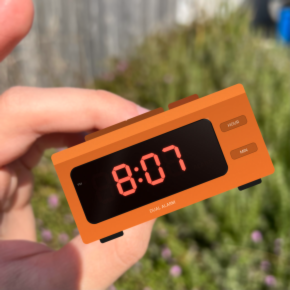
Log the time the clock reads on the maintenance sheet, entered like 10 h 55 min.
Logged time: 8 h 07 min
